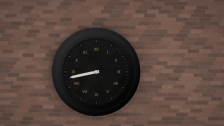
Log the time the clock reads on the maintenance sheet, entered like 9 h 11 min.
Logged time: 8 h 43 min
